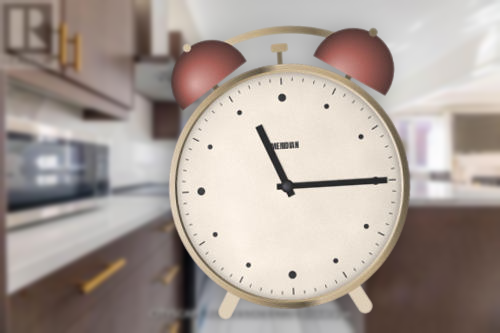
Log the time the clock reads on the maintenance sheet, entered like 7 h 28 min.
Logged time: 11 h 15 min
